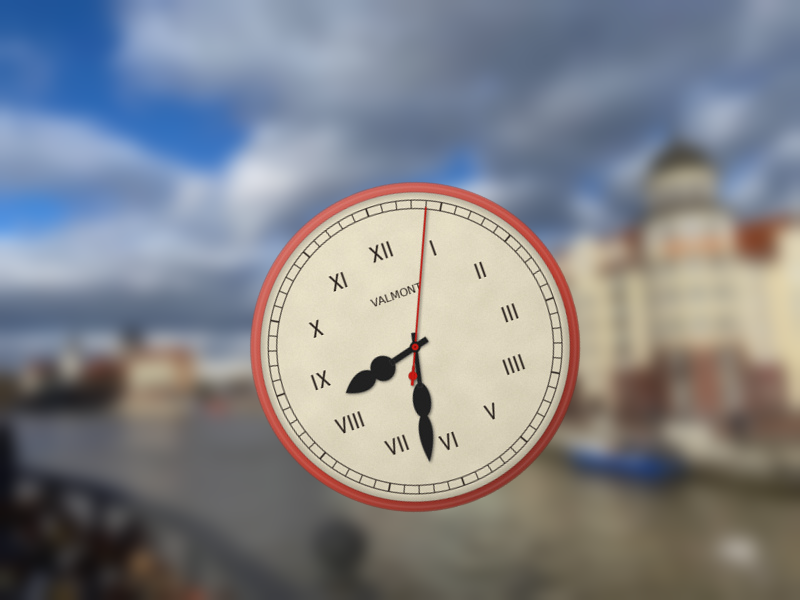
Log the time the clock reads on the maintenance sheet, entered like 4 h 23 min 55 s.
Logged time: 8 h 32 min 04 s
